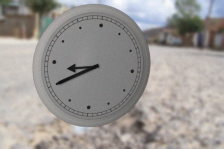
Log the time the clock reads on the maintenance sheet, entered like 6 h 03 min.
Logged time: 8 h 40 min
